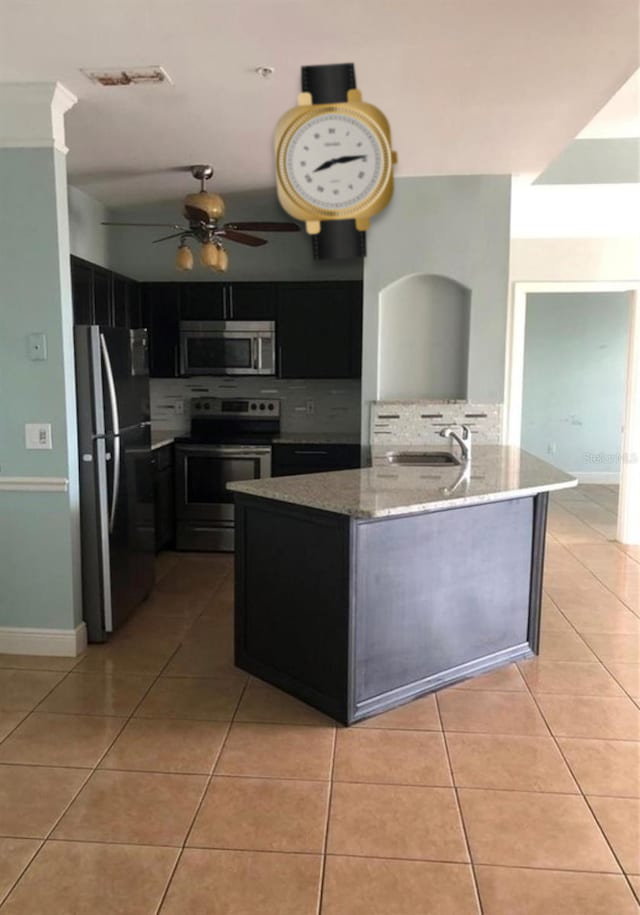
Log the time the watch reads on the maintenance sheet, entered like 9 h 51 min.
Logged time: 8 h 14 min
